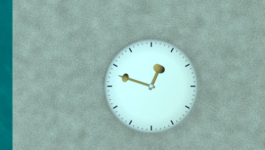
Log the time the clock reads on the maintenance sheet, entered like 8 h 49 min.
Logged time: 12 h 48 min
